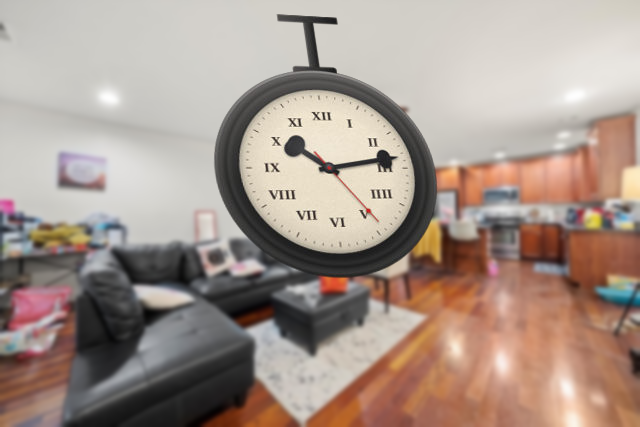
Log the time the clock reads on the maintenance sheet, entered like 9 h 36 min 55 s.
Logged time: 10 h 13 min 24 s
